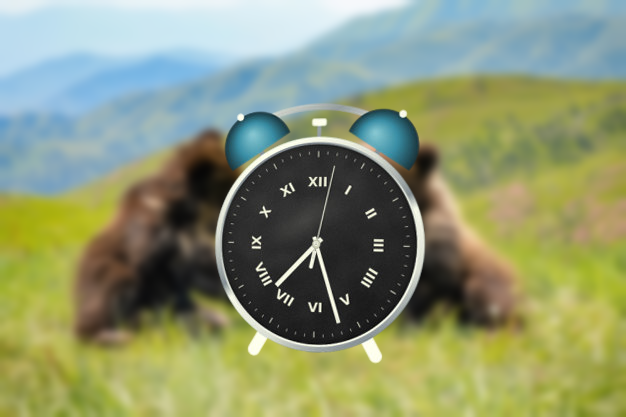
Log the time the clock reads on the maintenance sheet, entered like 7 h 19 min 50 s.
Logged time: 7 h 27 min 02 s
